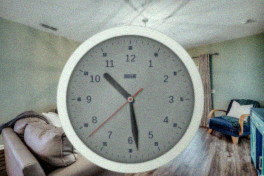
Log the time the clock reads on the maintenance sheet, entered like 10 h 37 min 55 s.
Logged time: 10 h 28 min 38 s
